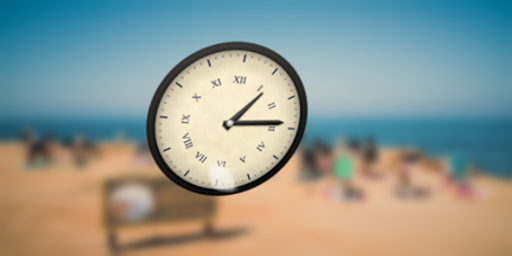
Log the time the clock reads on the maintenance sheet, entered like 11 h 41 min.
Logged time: 1 h 14 min
